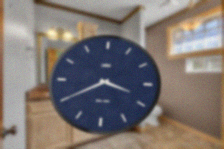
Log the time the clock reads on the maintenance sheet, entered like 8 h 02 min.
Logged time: 3 h 40 min
